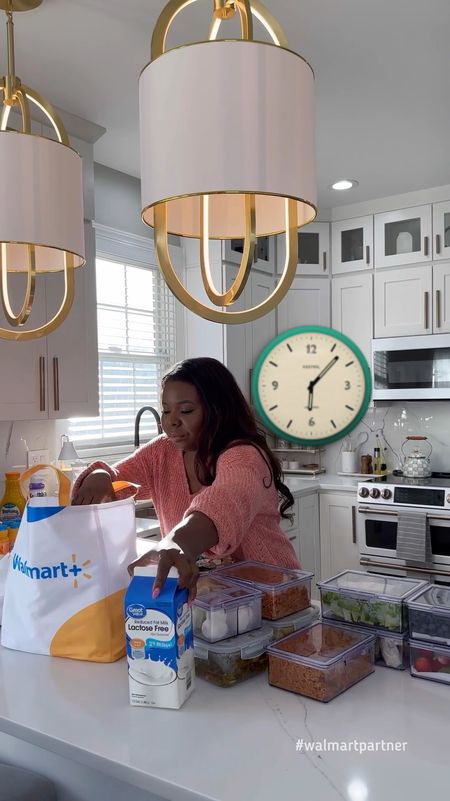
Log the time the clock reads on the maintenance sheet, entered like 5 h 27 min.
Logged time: 6 h 07 min
